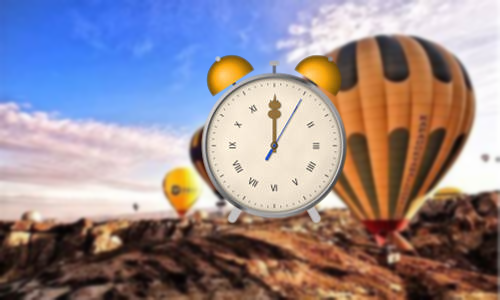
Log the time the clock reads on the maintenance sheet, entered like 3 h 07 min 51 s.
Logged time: 12 h 00 min 05 s
